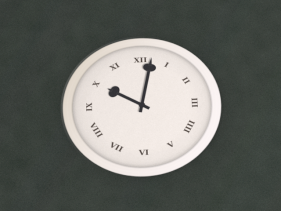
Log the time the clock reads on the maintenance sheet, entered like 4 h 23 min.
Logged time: 10 h 02 min
